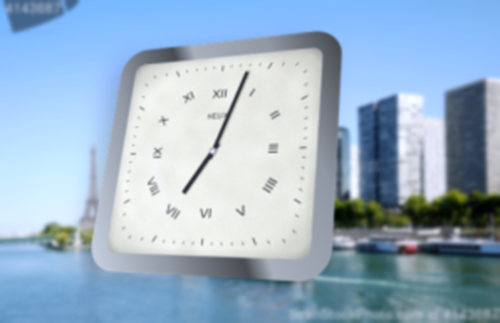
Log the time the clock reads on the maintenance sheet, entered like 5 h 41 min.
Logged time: 7 h 03 min
